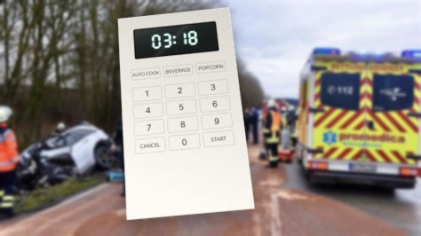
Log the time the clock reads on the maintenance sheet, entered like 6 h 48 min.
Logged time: 3 h 18 min
